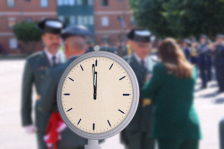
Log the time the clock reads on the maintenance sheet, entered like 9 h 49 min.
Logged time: 11 h 59 min
